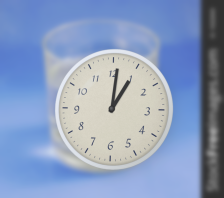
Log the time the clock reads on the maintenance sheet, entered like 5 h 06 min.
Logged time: 1 h 01 min
